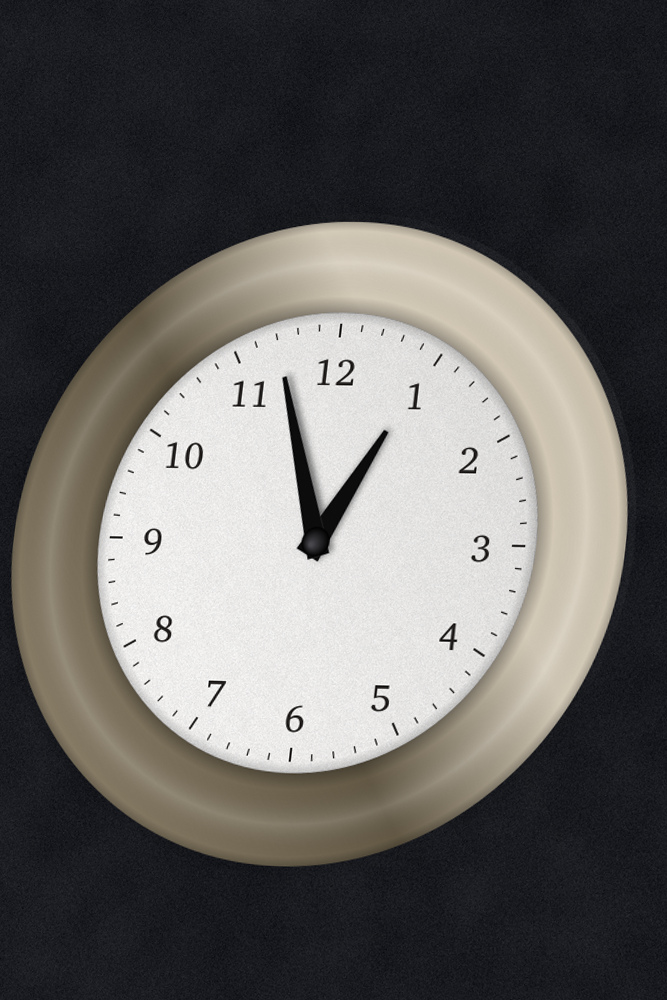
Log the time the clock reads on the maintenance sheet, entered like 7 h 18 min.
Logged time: 12 h 57 min
